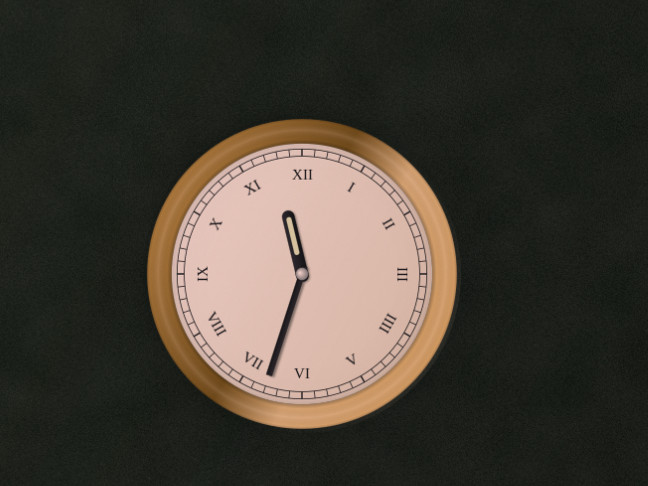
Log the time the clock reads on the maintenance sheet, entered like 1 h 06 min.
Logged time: 11 h 33 min
